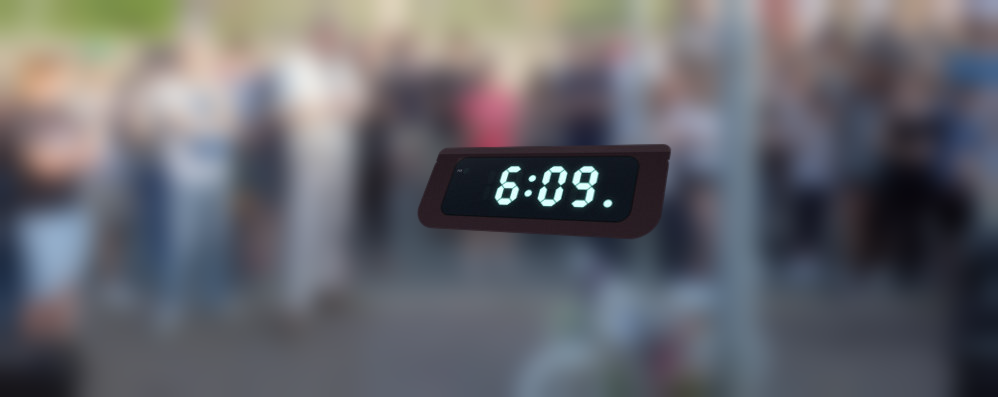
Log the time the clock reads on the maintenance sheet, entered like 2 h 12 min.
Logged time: 6 h 09 min
